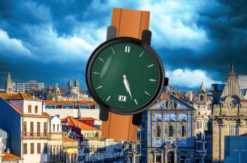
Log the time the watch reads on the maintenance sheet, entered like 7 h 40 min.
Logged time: 5 h 26 min
